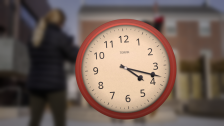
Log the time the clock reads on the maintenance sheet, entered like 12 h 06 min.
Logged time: 4 h 18 min
